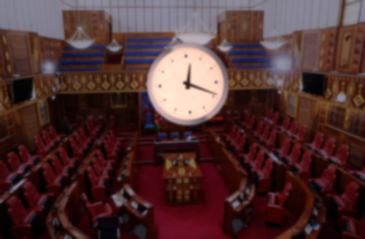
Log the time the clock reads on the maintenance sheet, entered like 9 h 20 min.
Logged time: 12 h 19 min
